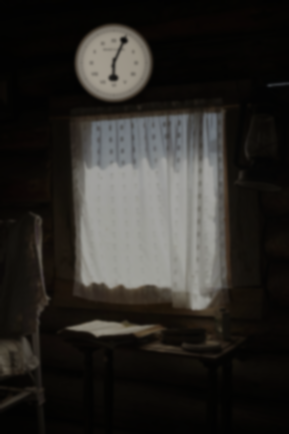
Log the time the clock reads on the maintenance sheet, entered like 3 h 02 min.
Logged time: 6 h 04 min
